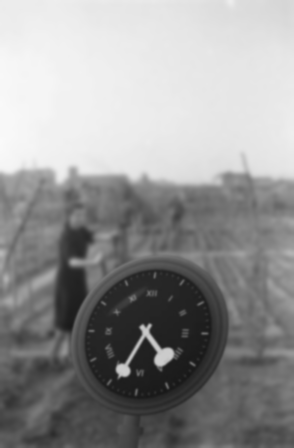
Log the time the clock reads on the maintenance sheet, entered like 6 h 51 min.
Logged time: 4 h 34 min
